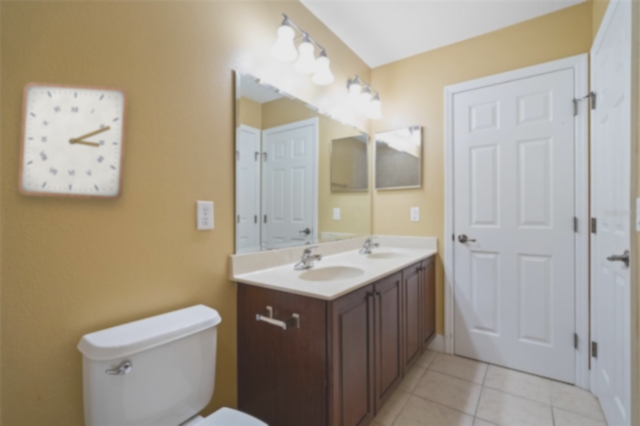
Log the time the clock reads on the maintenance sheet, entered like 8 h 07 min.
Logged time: 3 h 11 min
